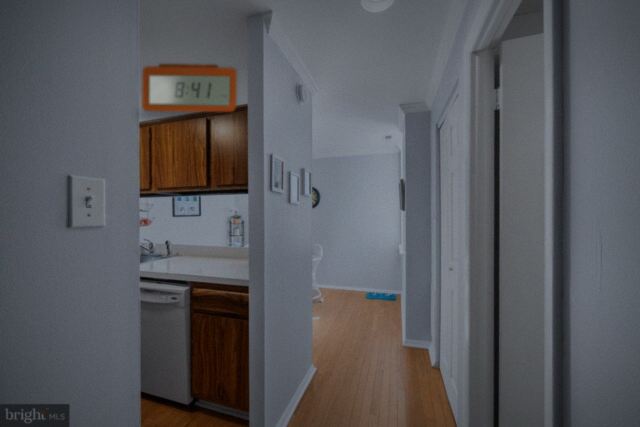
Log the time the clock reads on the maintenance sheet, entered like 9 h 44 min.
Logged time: 8 h 41 min
